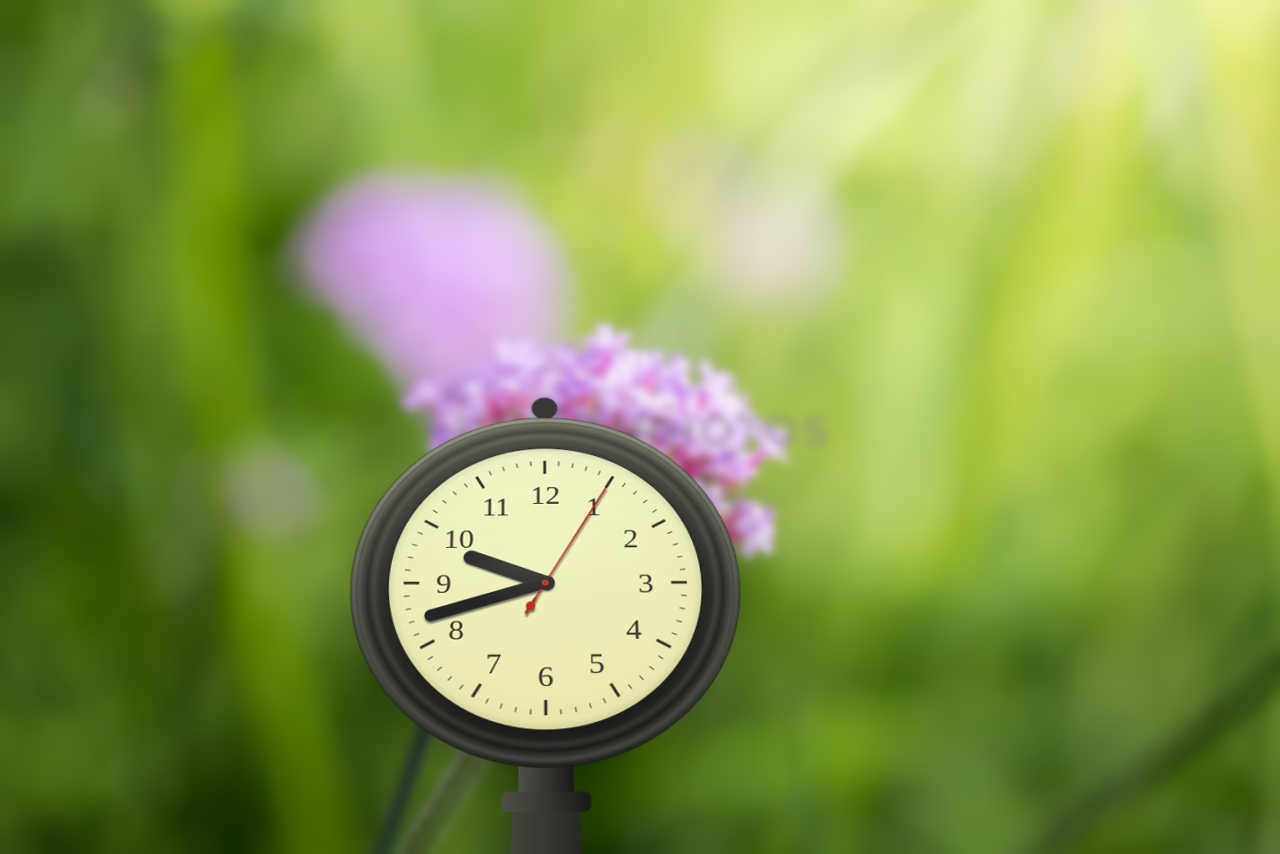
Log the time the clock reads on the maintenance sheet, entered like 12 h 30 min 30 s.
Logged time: 9 h 42 min 05 s
